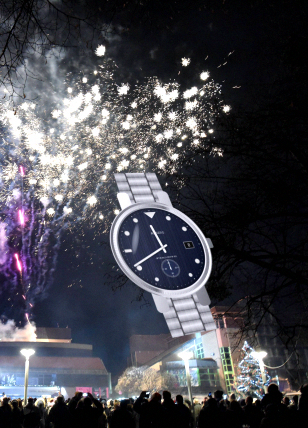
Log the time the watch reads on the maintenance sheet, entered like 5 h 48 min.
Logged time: 11 h 41 min
